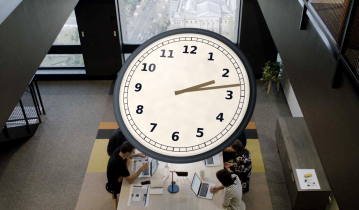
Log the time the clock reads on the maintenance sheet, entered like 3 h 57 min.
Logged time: 2 h 13 min
